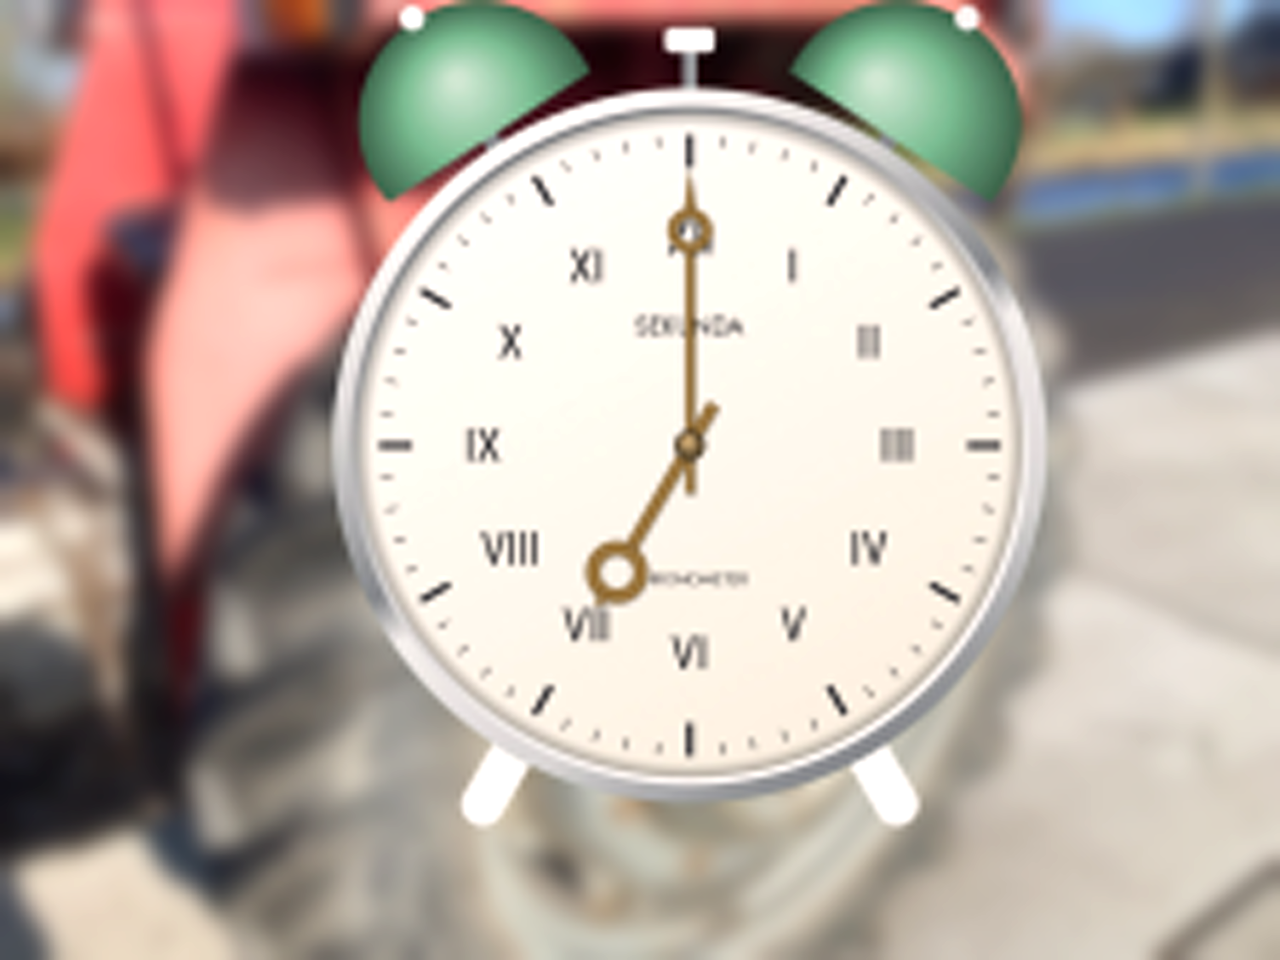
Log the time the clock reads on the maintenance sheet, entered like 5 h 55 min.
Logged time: 7 h 00 min
